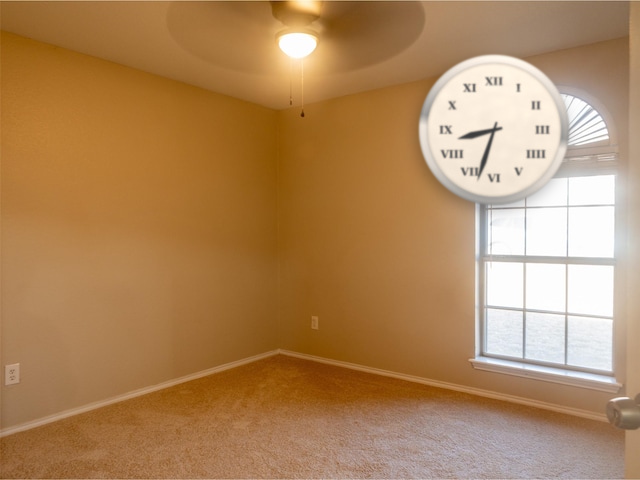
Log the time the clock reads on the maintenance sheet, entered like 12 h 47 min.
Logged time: 8 h 33 min
